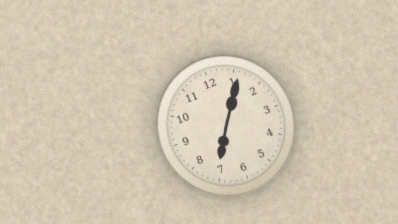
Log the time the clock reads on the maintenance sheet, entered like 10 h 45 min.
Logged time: 7 h 06 min
